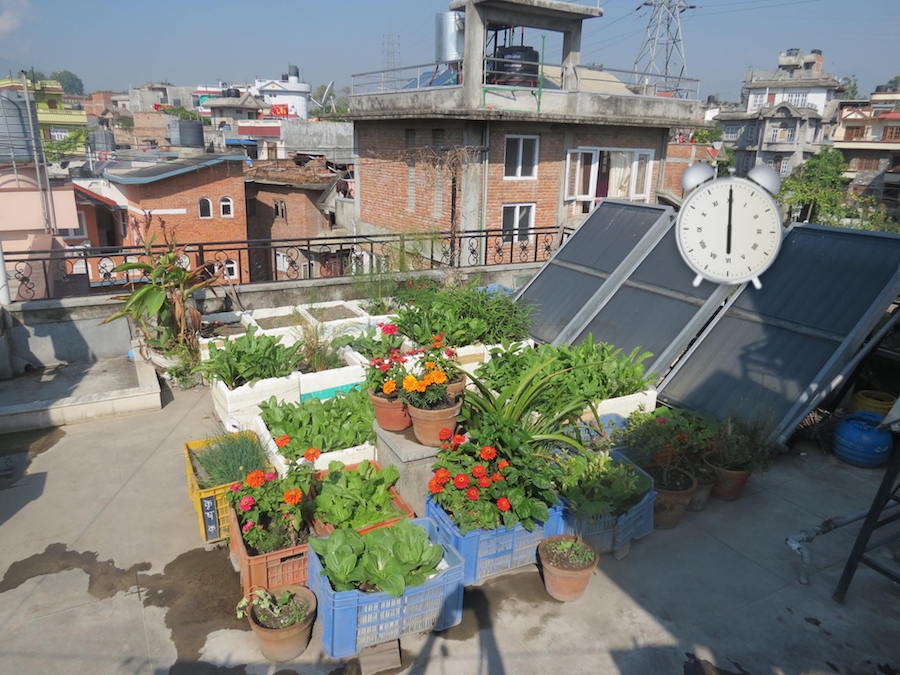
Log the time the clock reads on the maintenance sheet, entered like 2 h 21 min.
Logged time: 6 h 00 min
